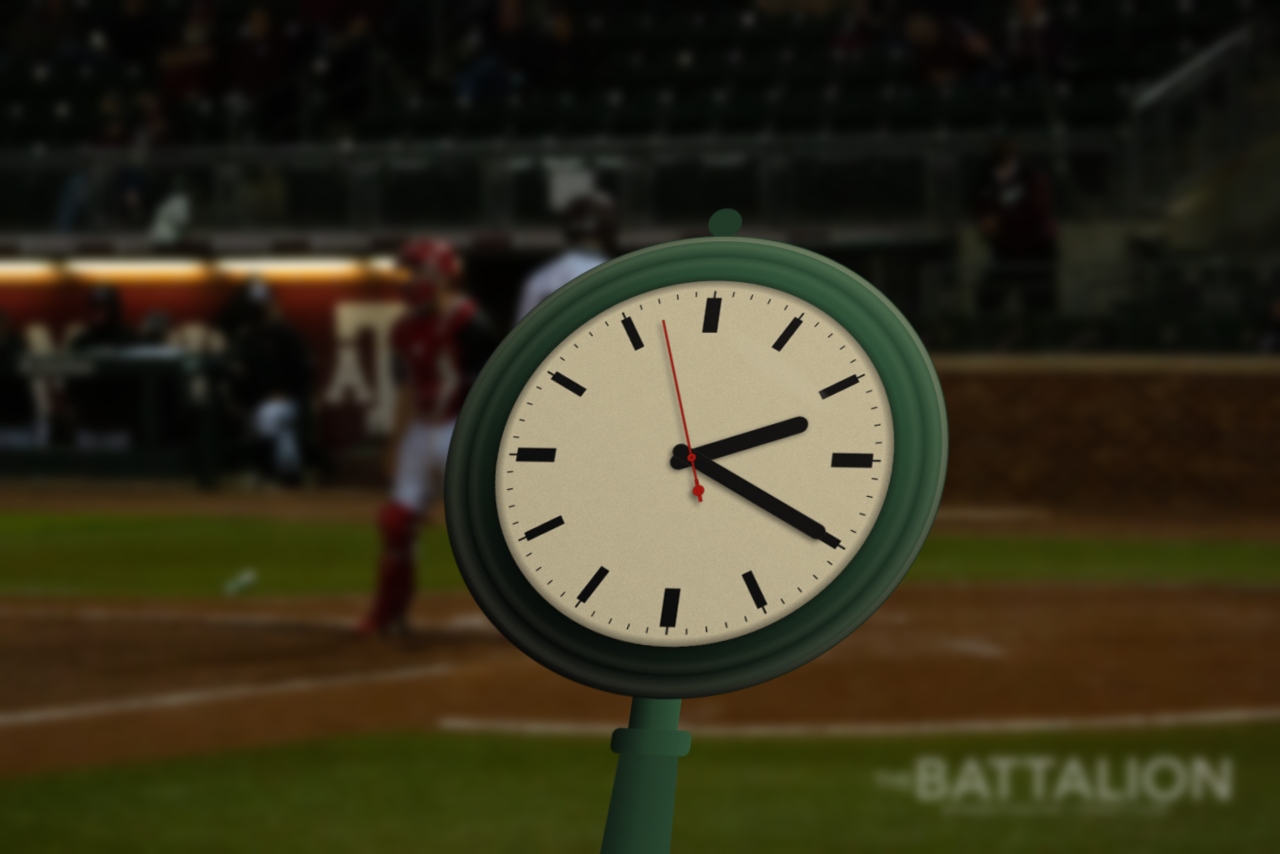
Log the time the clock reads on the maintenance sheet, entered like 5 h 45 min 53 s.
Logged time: 2 h 19 min 57 s
